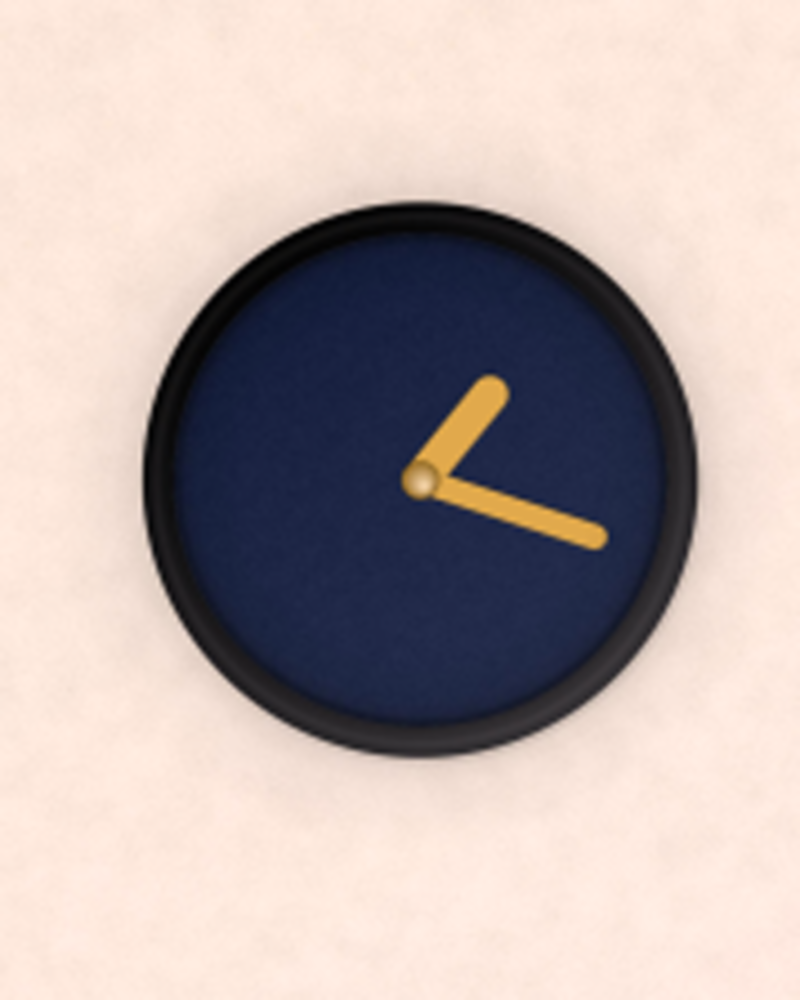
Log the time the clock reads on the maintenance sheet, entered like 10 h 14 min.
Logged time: 1 h 18 min
